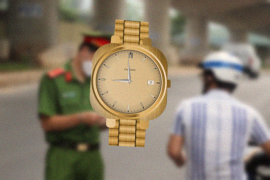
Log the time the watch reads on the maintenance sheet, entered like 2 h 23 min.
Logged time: 8 h 59 min
